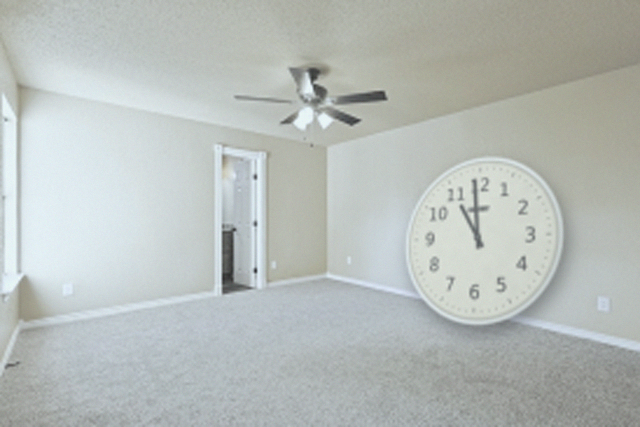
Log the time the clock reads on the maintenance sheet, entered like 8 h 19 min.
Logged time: 10 h 59 min
